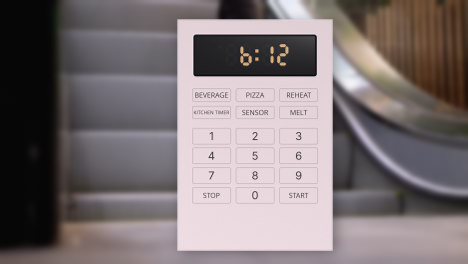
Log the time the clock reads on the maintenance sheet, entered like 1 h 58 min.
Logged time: 6 h 12 min
